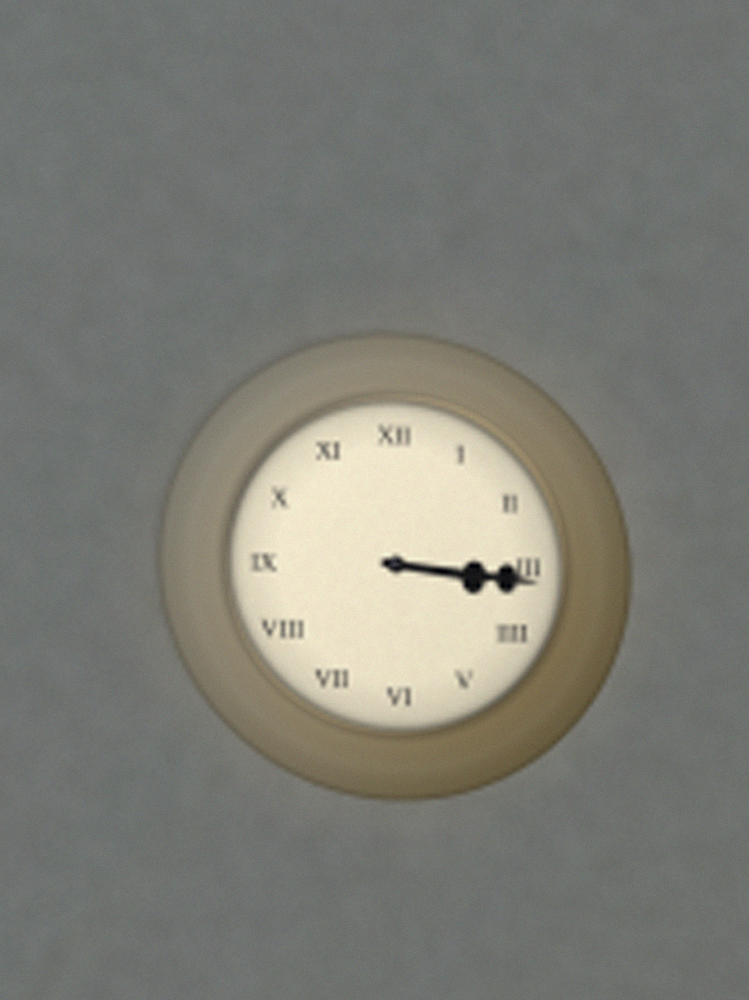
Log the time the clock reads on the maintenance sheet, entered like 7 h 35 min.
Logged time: 3 h 16 min
